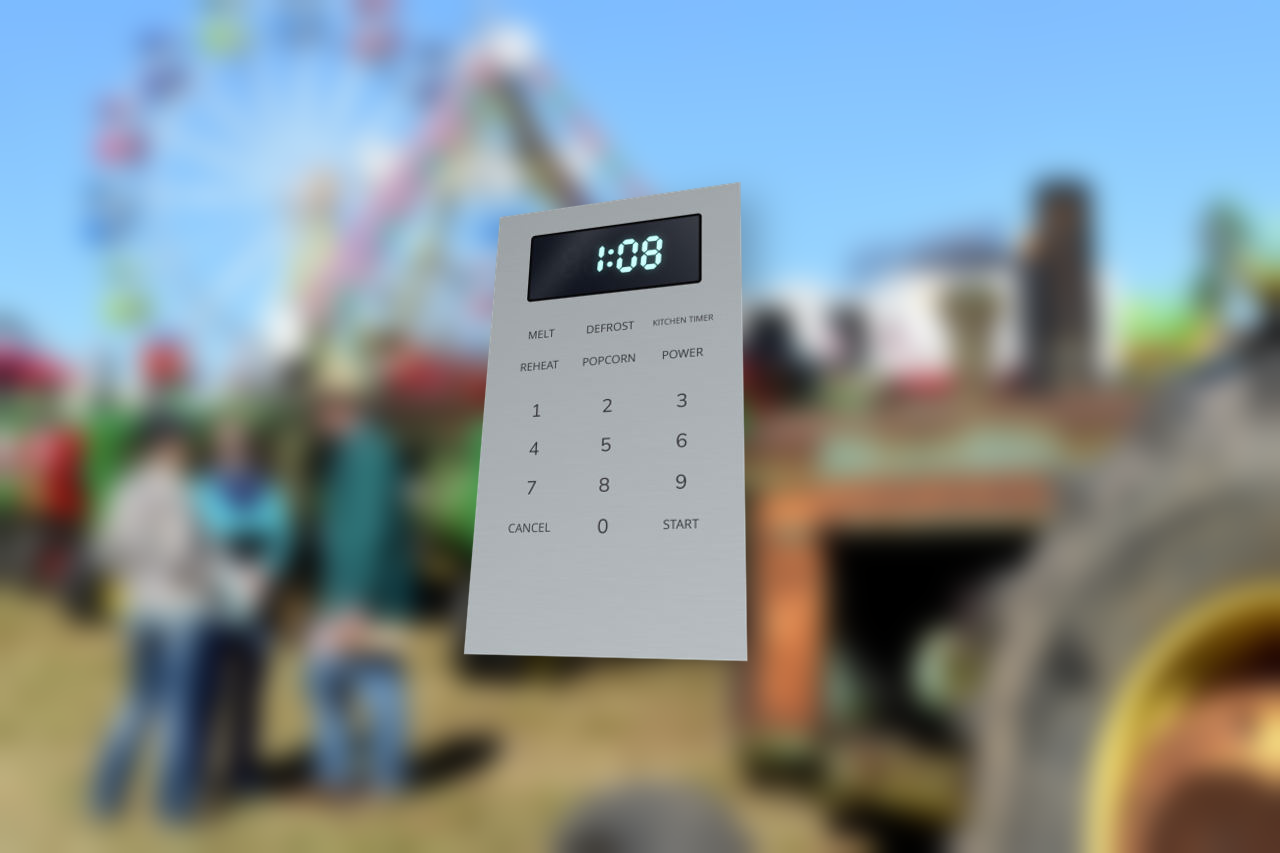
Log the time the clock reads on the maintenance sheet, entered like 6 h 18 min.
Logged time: 1 h 08 min
